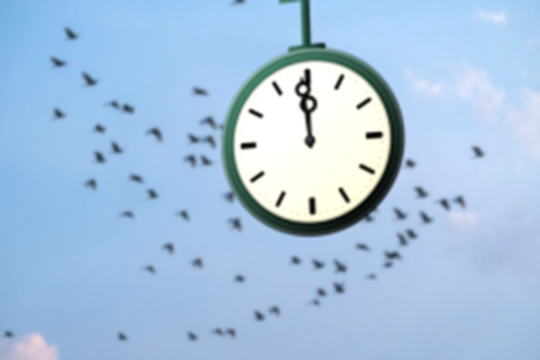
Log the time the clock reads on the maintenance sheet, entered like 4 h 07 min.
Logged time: 11 h 59 min
